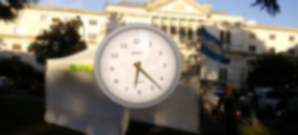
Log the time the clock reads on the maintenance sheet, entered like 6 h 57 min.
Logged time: 6 h 23 min
